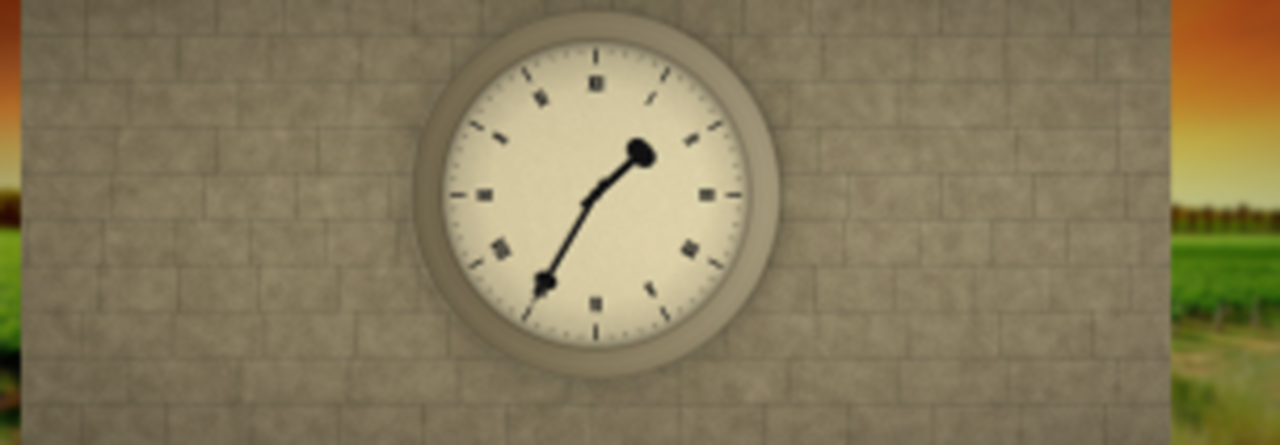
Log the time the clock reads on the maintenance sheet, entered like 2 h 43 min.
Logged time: 1 h 35 min
